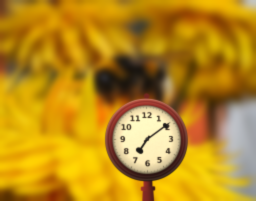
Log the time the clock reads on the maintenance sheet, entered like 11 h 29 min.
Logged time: 7 h 09 min
